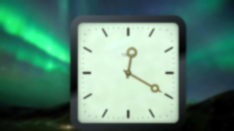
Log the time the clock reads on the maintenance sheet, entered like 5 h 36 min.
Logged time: 12 h 20 min
